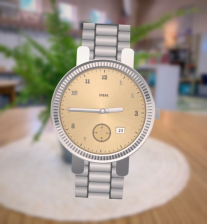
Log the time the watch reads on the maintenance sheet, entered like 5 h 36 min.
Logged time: 2 h 45 min
